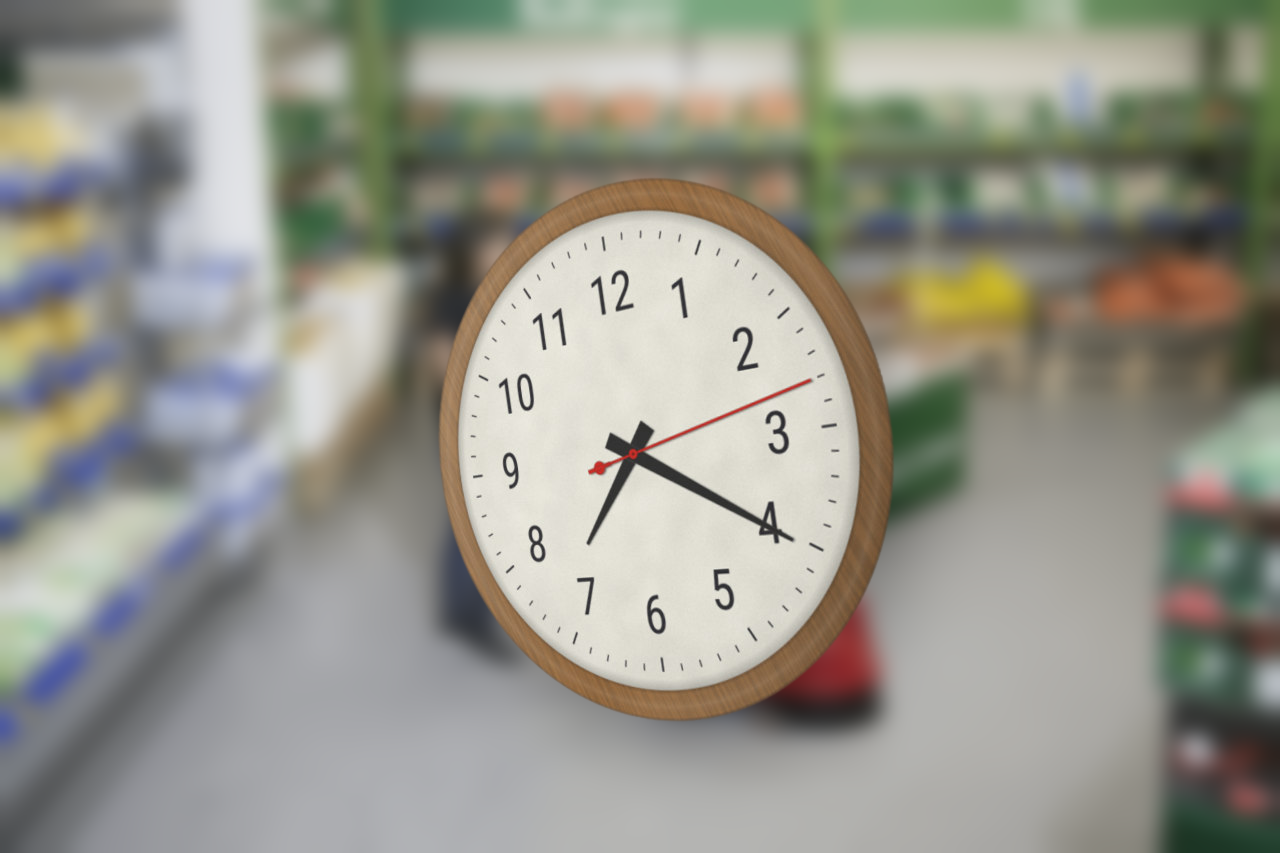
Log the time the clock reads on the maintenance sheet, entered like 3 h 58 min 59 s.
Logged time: 7 h 20 min 13 s
